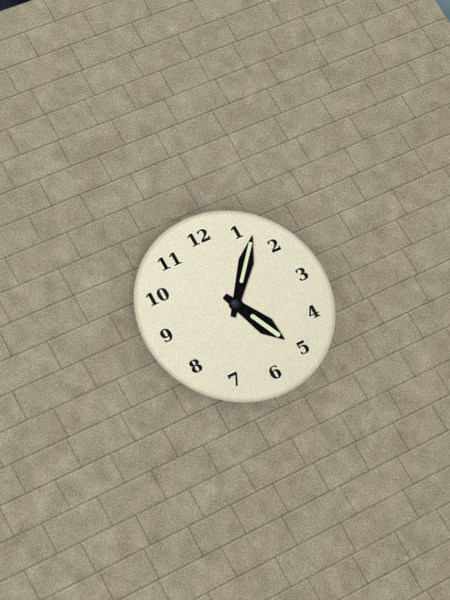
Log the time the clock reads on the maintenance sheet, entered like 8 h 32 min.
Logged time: 5 h 07 min
